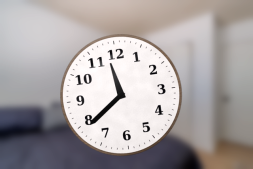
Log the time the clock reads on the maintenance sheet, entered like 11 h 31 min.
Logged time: 11 h 39 min
